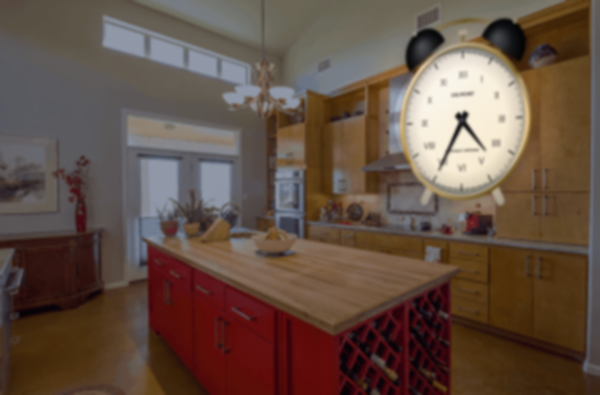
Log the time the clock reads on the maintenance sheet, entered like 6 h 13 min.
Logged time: 4 h 35 min
